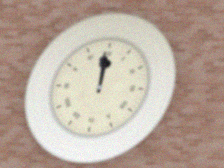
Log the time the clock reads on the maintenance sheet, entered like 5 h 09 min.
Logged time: 11 h 59 min
